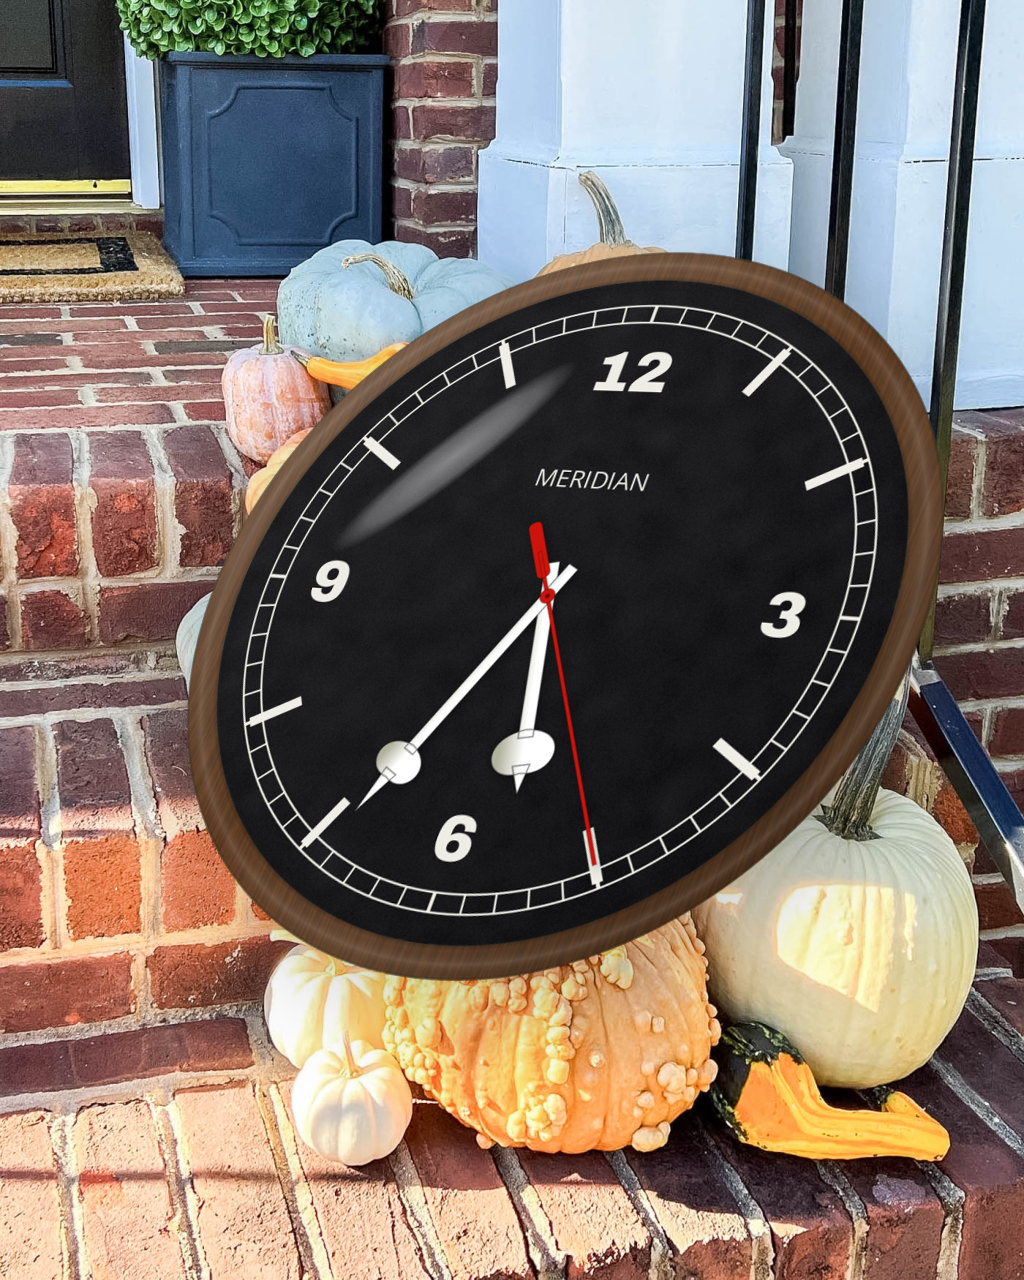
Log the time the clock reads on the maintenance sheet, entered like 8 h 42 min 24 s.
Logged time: 5 h 34 min 25 s
